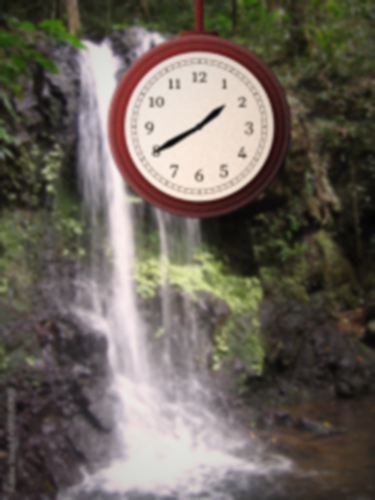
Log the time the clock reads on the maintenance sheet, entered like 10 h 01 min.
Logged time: 1 h 40 min
